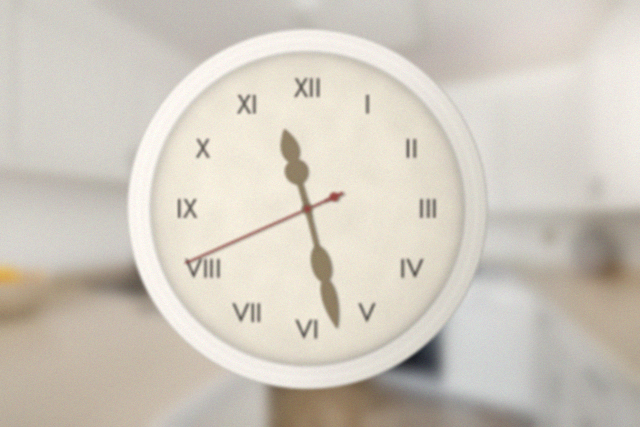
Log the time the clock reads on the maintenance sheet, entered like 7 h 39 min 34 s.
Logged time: 11 h 27 min 41 s
